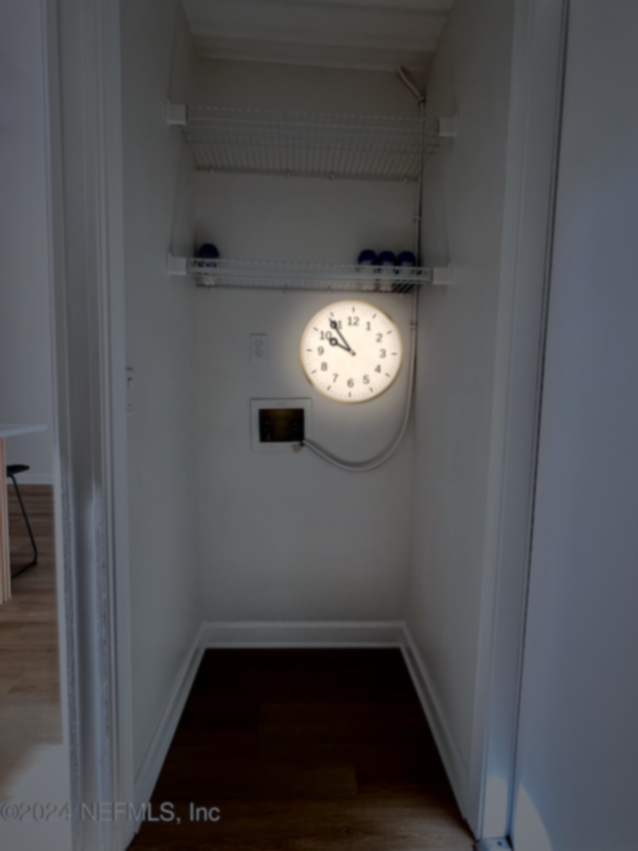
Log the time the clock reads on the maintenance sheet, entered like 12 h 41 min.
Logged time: 9 h 54 min
